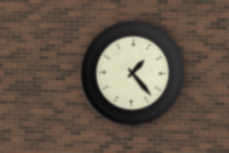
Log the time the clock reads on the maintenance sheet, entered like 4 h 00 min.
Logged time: 1 h 23 min
